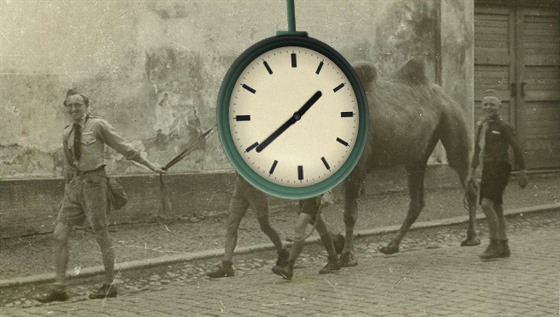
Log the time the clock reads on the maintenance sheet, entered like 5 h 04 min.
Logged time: 1 h 39 min
